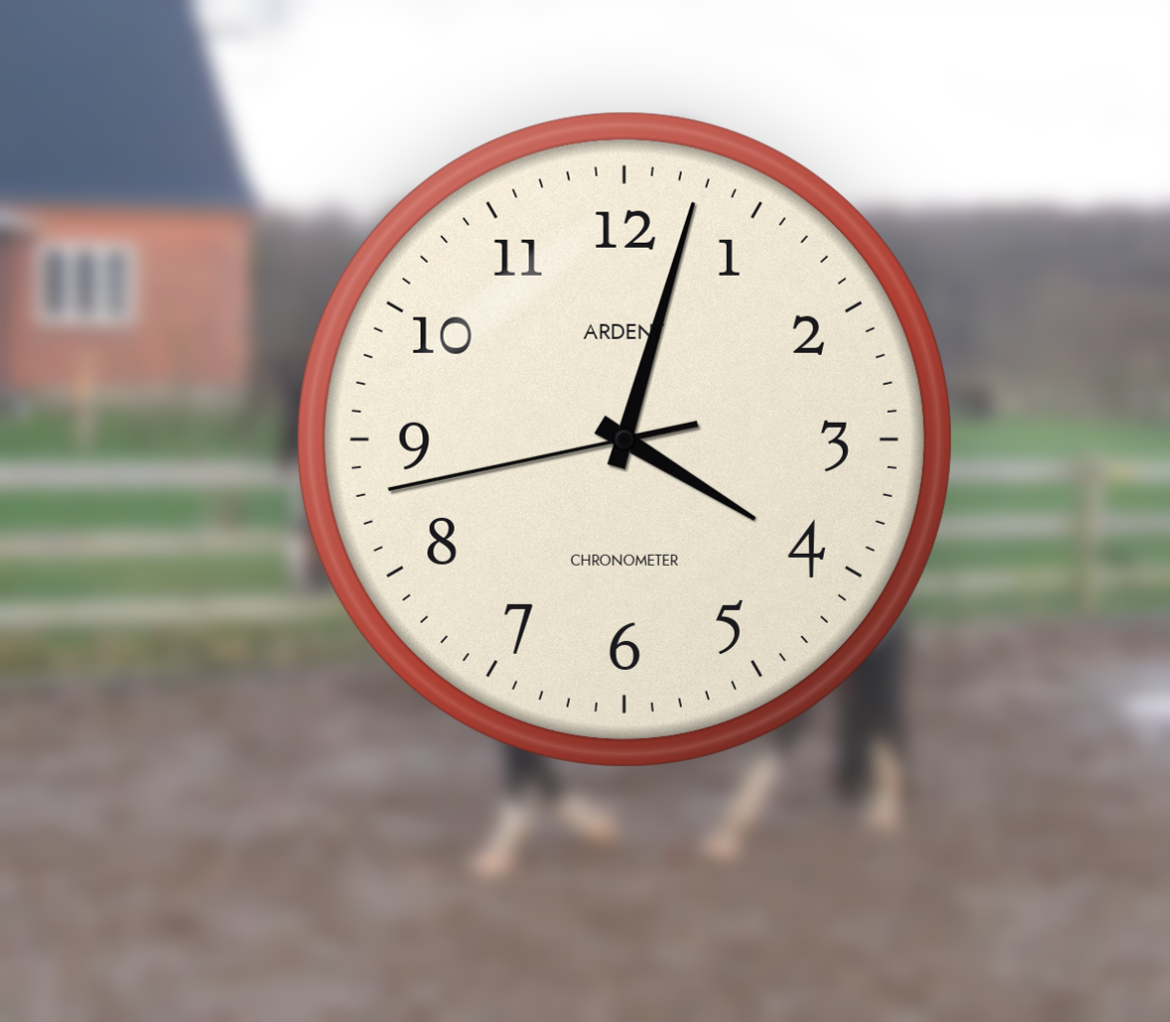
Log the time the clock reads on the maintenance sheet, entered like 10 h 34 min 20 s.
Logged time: 4 h 02 min 43 s
